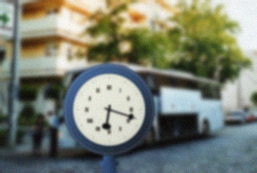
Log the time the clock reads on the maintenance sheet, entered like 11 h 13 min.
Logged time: 6 h 18 min
